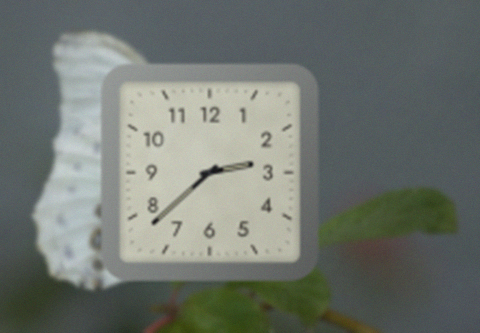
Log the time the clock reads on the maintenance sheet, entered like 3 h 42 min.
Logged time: 2 h 38 min
